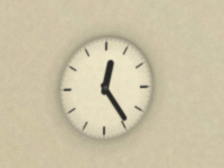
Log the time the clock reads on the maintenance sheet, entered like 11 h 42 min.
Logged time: 12 h 24 min
